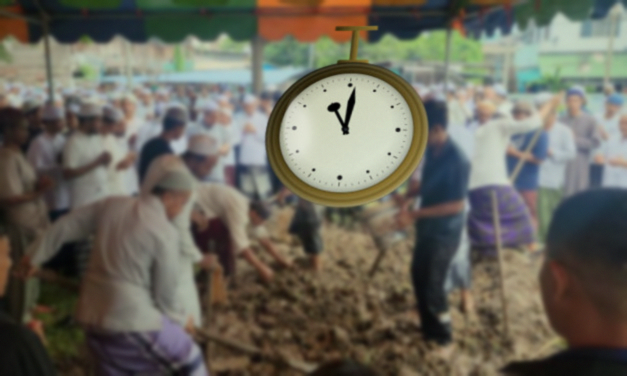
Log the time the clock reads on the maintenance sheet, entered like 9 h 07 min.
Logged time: 11 h 01 min
